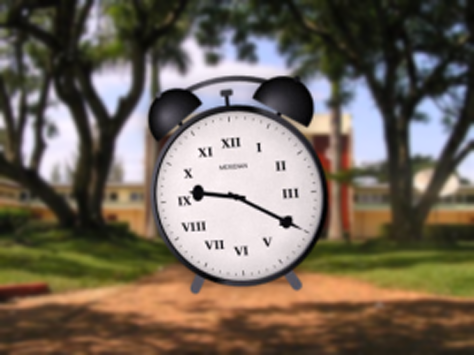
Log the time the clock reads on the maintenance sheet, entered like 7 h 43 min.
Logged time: 9 h 20 min
